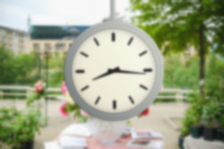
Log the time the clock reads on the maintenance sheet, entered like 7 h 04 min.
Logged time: 8 h 16 min
